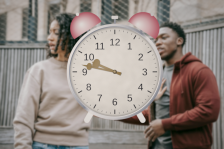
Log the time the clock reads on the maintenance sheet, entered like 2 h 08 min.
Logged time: 9 h 47 min
